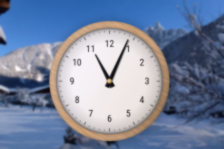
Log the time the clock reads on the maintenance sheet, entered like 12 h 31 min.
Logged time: 11 h 04 min
